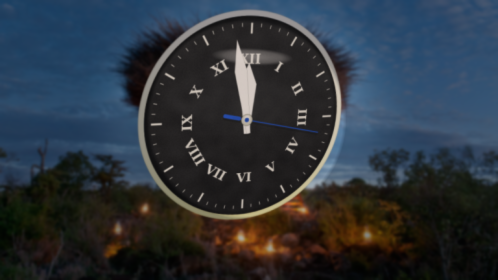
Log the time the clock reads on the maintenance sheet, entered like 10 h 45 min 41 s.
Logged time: 11 h 58 min 17 s
